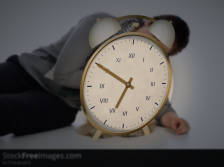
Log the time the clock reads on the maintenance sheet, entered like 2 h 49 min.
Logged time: 6 h 50 min
